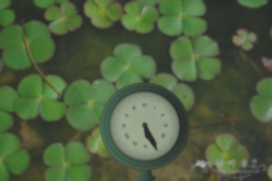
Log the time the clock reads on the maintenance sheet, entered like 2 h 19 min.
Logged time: 5 h 26 min
